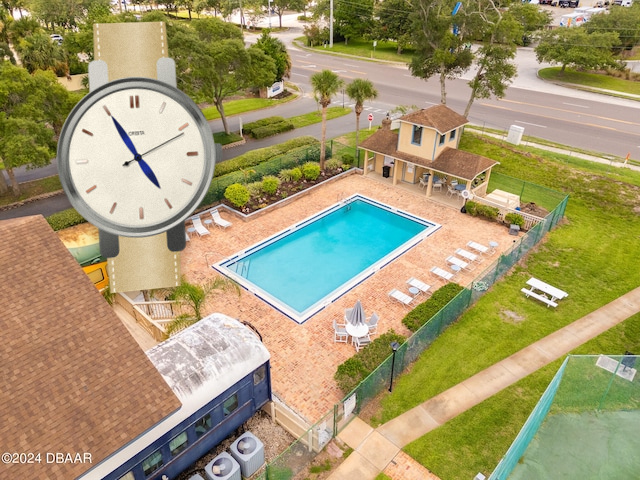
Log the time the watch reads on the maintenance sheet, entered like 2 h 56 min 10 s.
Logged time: 4 h 55 min 11 s
